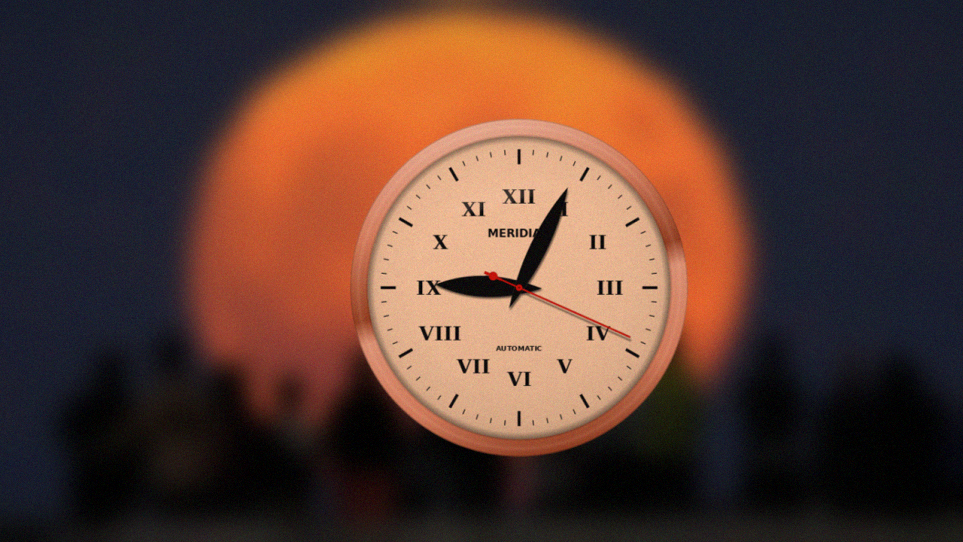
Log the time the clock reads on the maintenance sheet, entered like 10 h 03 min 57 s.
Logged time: 9 h 04 min 19 s
